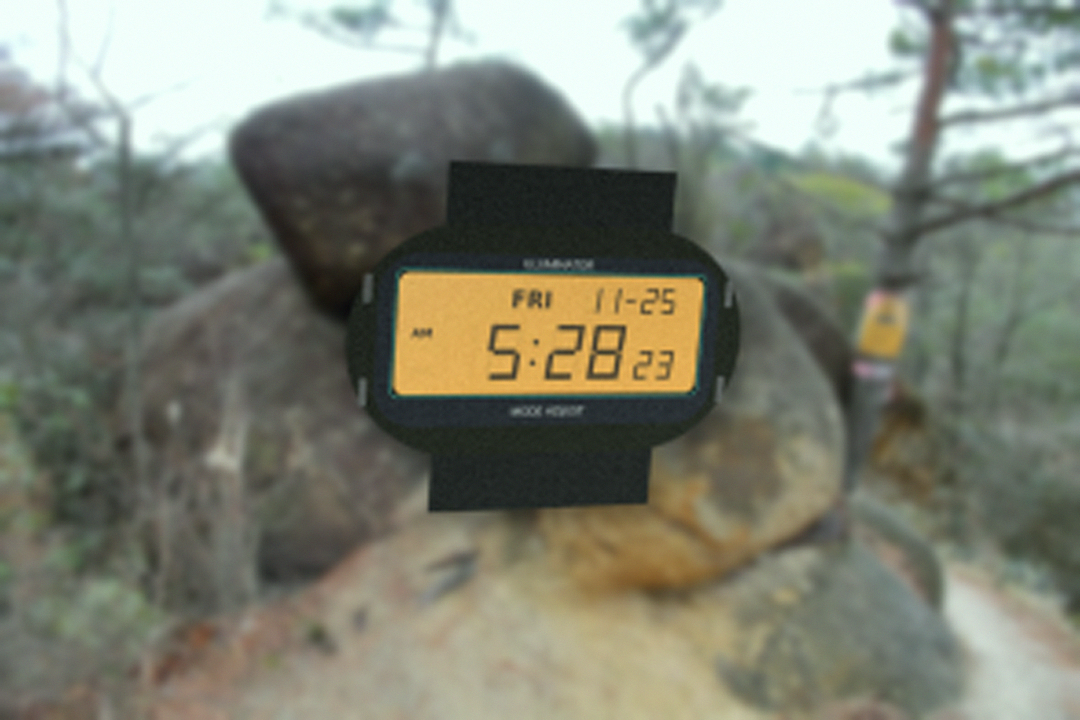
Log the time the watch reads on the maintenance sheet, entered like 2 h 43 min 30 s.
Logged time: 5 h 28 min 23 s
